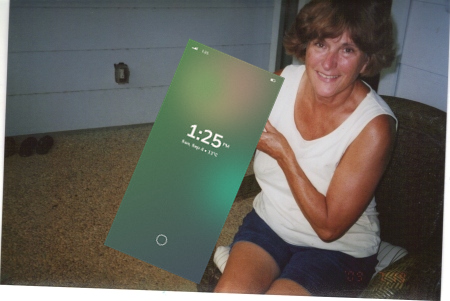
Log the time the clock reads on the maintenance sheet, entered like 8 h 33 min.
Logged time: 1 h 25 min
